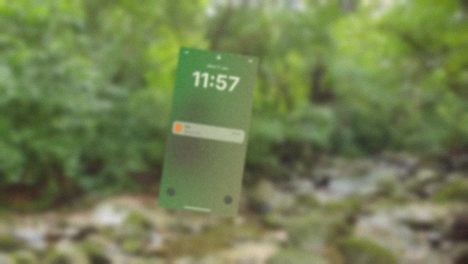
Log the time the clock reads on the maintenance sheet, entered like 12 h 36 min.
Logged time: 11 h 57 min
